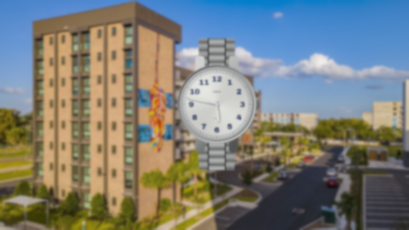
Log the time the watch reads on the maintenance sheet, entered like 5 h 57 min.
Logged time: 5 h 47 min
